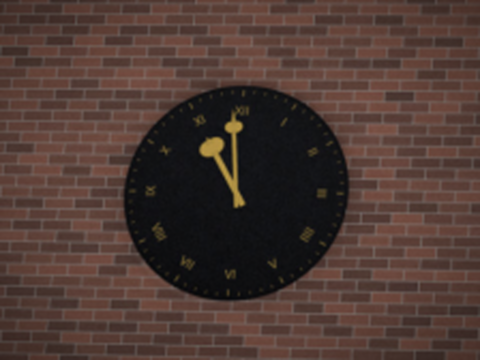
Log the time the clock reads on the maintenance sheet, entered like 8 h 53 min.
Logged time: 10 h 59 min
